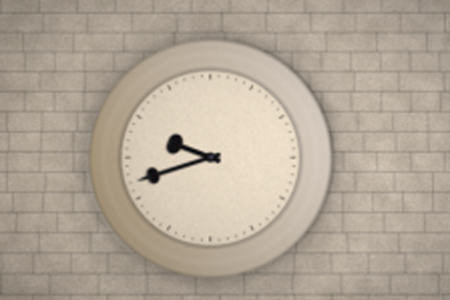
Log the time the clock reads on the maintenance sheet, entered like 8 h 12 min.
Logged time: 9 h 42 min
